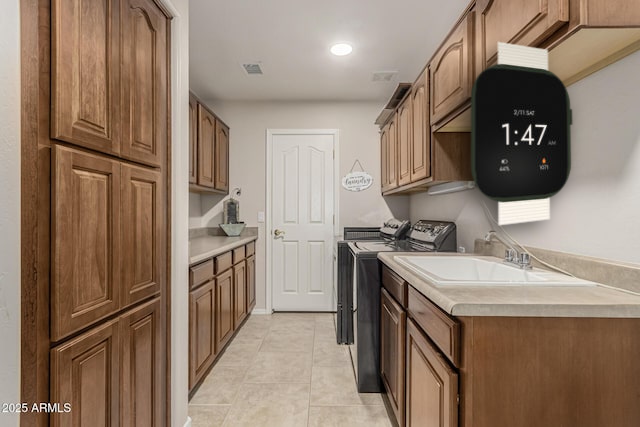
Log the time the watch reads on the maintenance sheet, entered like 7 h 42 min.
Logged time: 1 h 47 min
